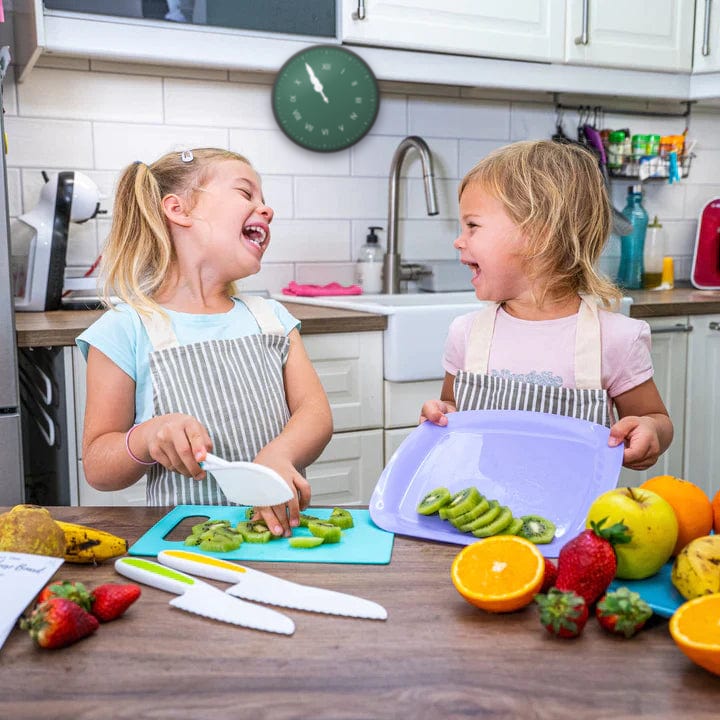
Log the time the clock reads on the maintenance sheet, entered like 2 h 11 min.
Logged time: 10 h 55 min
